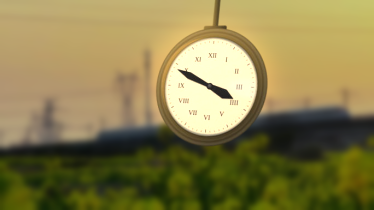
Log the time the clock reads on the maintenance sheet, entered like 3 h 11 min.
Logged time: 3 h 49 min
